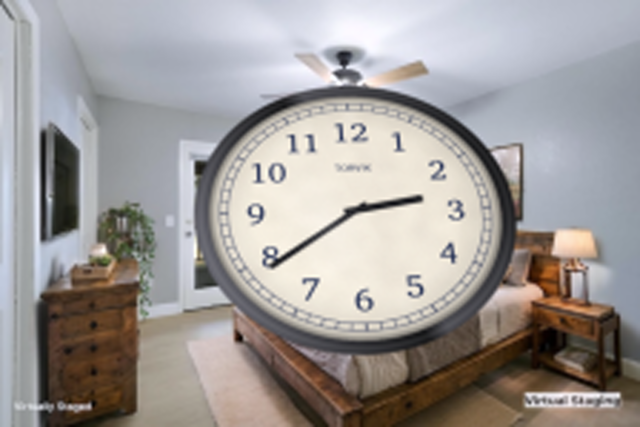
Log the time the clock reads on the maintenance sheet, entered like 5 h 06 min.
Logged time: 2 h 39 min
